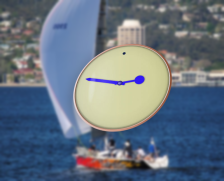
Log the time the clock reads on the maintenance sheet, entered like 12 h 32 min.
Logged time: 2 h 47 min
